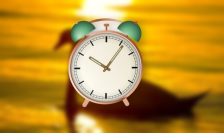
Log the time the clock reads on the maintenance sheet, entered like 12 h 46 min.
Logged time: 10 h 06 min
